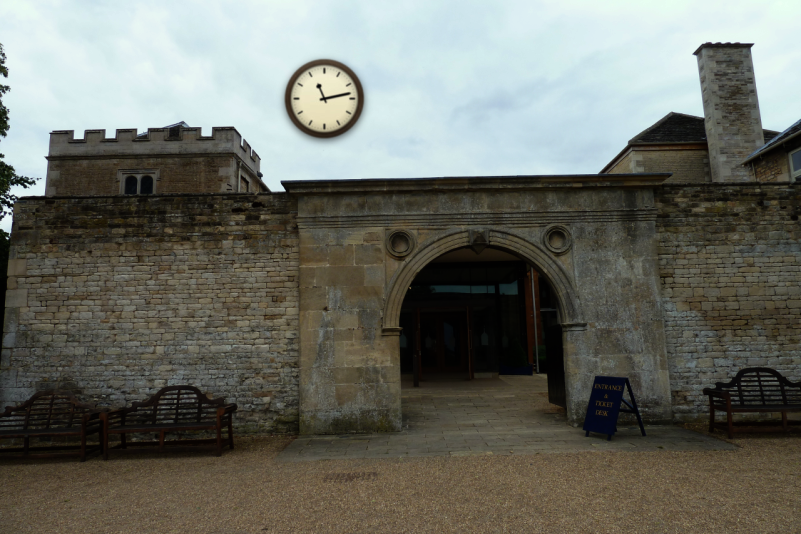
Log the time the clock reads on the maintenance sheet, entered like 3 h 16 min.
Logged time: 11 h 13 min
